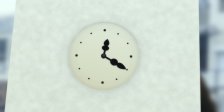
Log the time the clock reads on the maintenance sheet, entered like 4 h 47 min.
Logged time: 12 h 20 min
